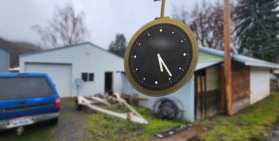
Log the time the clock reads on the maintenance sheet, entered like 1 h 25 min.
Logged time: 5 h 24 min
